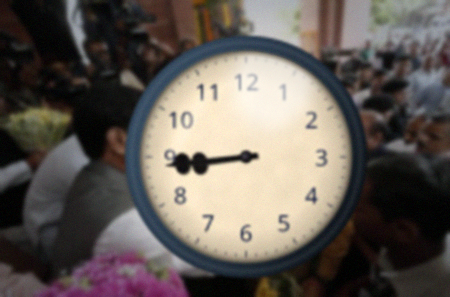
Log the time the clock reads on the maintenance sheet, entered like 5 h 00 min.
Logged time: 8 h 44 min
